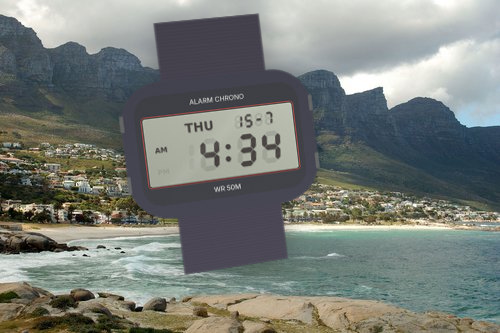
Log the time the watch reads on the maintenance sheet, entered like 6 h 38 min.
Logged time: 4 h 34 min
